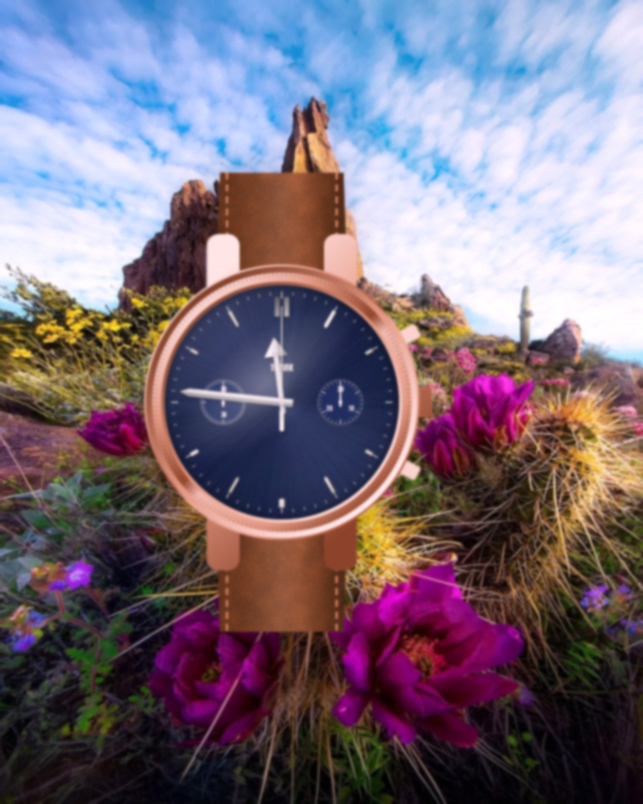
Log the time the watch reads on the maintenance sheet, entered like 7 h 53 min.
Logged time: 11 h 46 min
